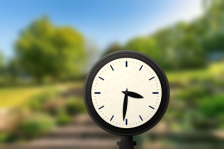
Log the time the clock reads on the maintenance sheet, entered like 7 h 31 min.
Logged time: 3 h 31 min
